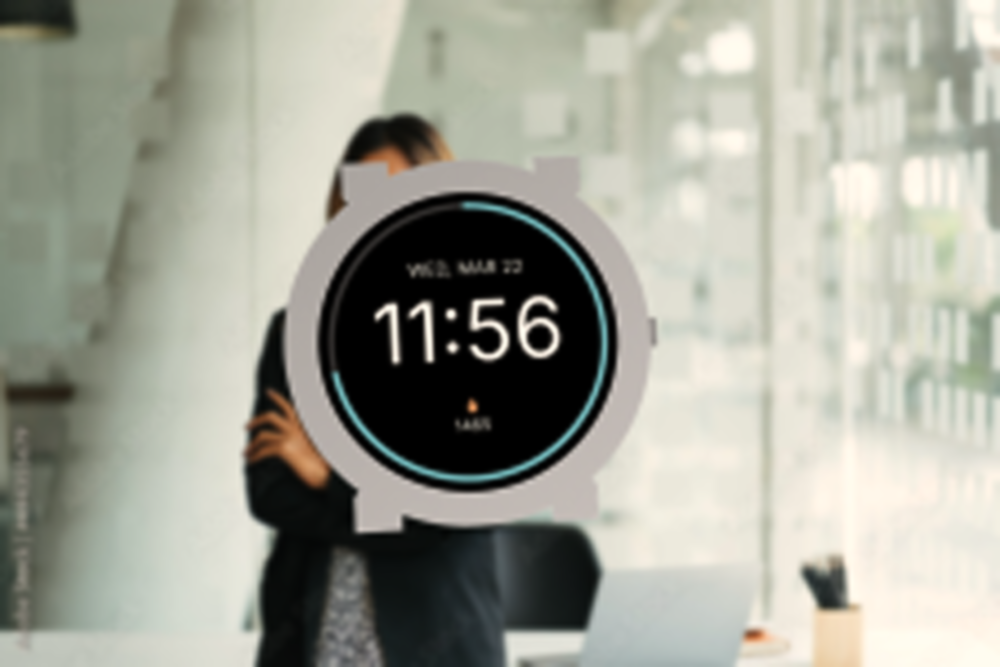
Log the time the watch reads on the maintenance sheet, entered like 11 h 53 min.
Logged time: 11 h 56 min
